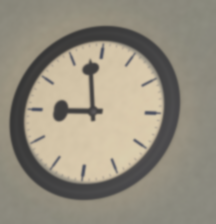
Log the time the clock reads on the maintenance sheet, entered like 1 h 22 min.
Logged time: 8 h 58 min
